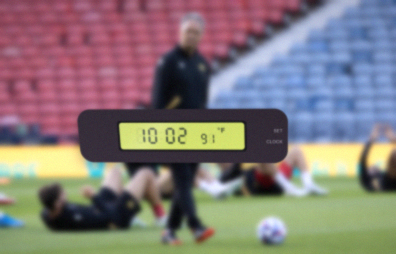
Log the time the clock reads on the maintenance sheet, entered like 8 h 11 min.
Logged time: 10 h 02 min
